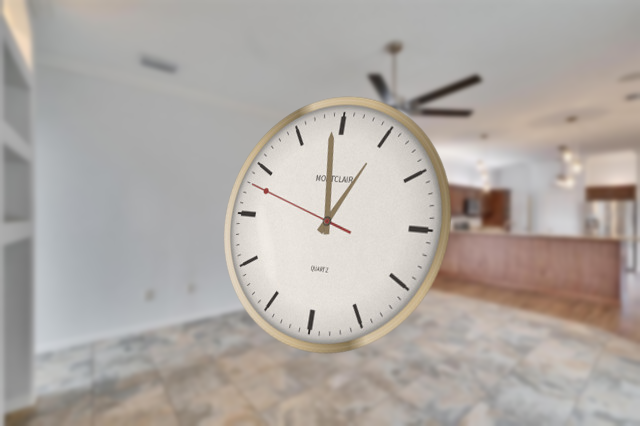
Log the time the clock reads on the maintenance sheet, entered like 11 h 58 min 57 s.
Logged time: 12 h 58 min 48 s
